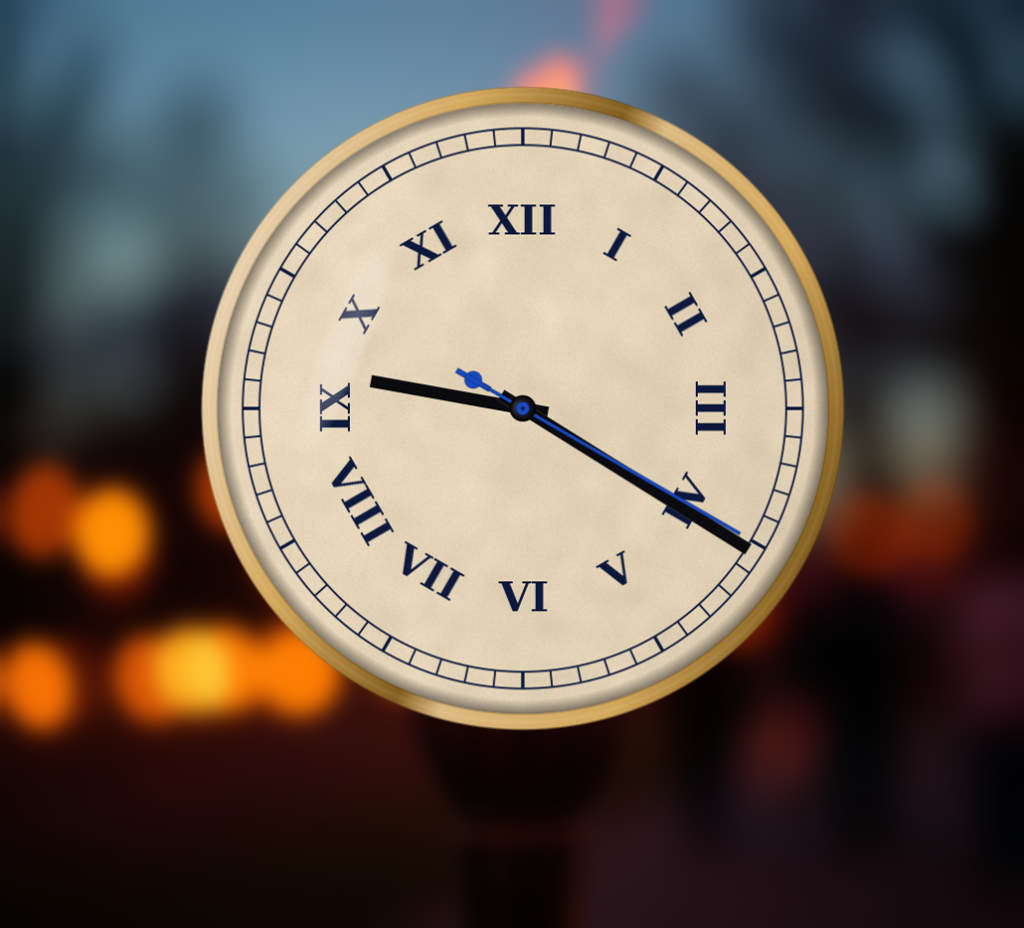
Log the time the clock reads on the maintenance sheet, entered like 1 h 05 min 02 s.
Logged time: 9 h 20 min 20 s
